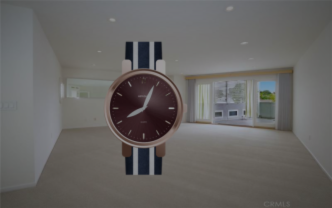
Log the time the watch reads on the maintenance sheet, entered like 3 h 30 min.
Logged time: 8 h 04 min
